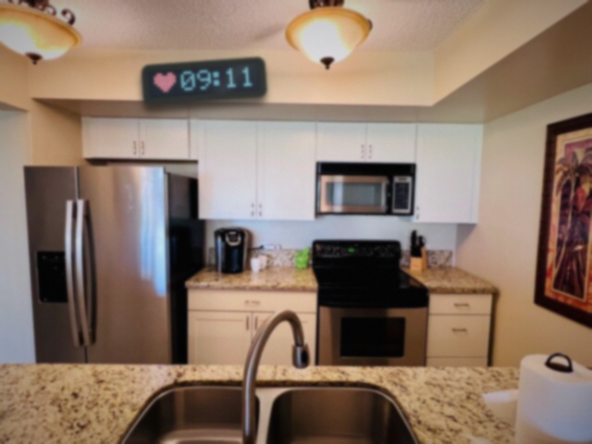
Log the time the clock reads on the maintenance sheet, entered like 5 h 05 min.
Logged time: 9 h 11 min
